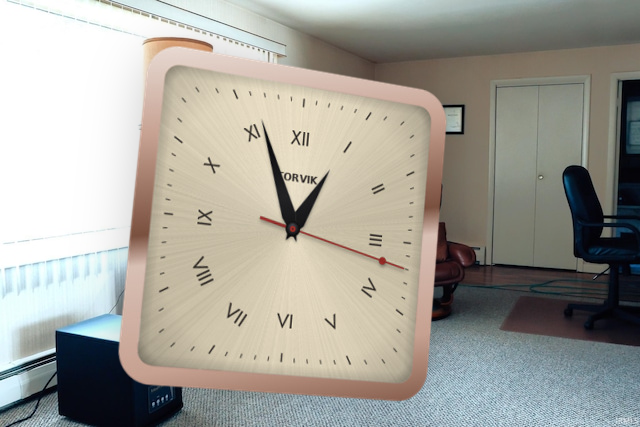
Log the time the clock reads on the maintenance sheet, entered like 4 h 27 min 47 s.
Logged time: 12 h 56 min 17 s
